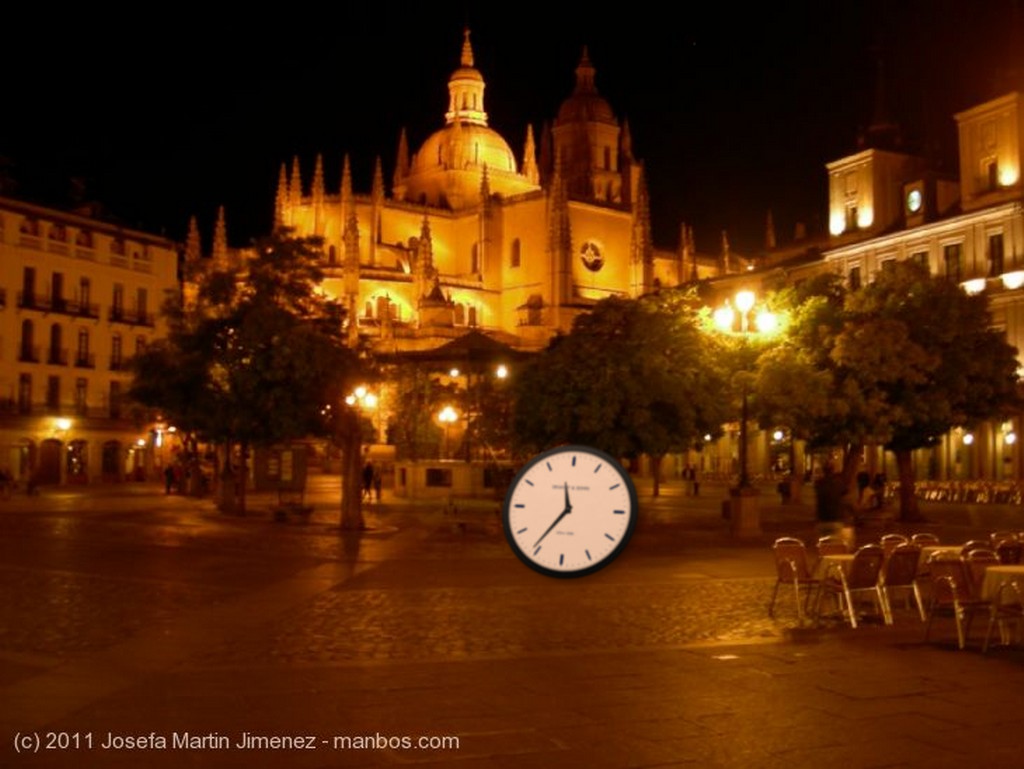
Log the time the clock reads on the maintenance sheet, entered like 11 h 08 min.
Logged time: 11 h 36 min
